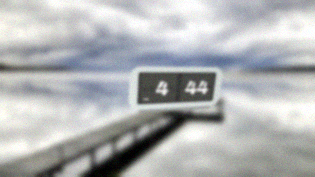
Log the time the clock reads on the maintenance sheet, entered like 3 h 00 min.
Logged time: 4 h 44 min
